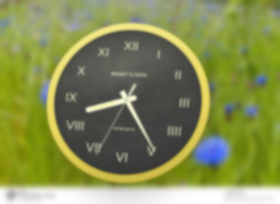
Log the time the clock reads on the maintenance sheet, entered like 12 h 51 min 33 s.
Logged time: 8 h 24 min 34 s
